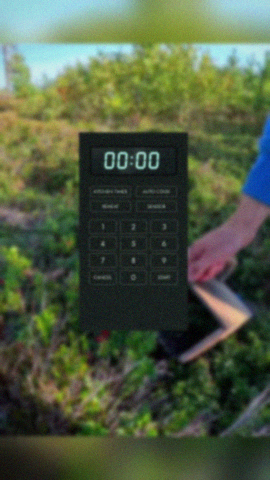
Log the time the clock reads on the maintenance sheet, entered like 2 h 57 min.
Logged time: 0 h 00 min
